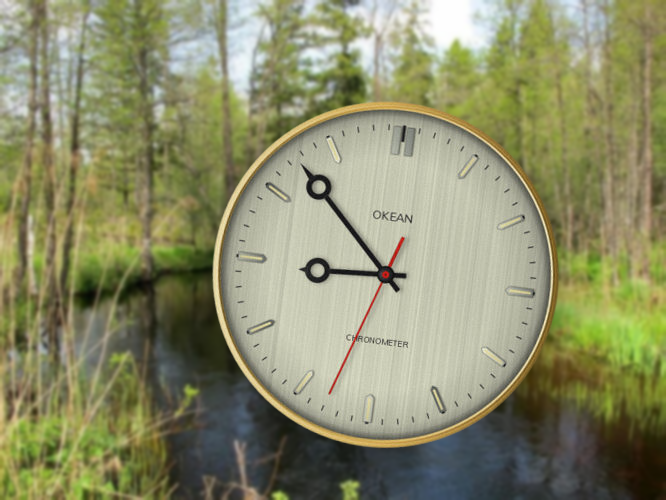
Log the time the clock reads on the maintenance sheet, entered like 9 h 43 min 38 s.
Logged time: 8 h 52 min 33 s
